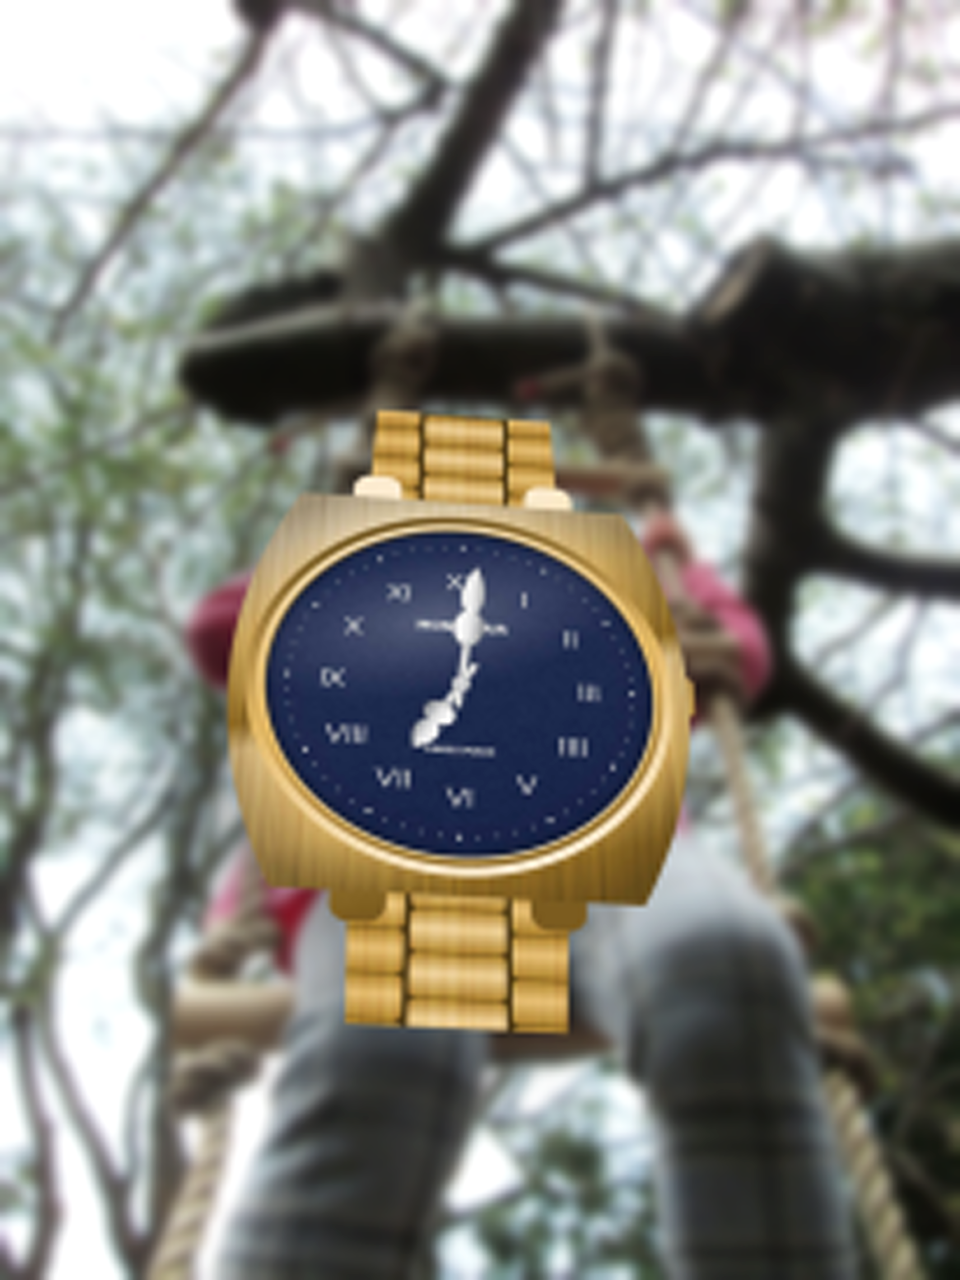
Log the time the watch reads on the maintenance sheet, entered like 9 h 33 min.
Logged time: 7 h 01 min
